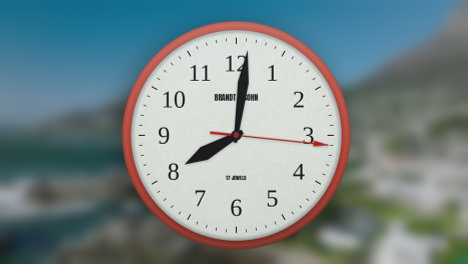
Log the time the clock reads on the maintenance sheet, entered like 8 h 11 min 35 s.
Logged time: 8 h 01 min 16 s
